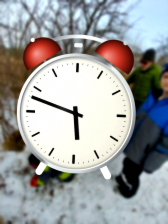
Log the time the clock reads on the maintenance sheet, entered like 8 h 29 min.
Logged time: 5 h 48 min
